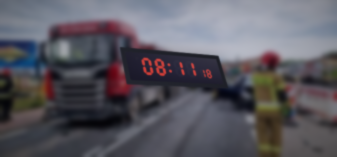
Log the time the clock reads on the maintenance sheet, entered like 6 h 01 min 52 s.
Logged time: 8 h 11 min 18 s
